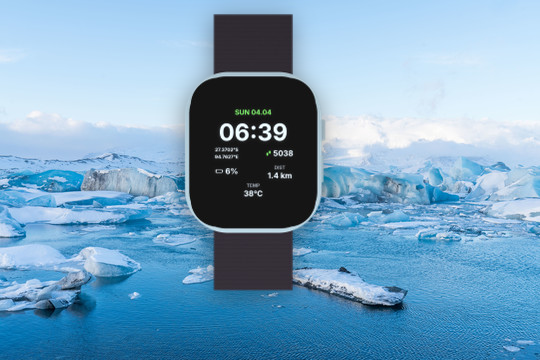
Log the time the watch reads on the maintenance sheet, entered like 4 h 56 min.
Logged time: 6 h 39 min
